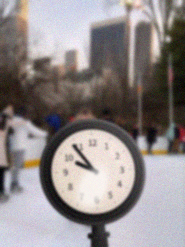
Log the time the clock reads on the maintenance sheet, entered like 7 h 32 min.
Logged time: 9 h 54 min
